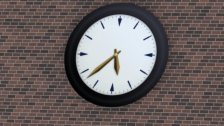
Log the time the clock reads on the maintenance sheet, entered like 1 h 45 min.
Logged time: 5 h 38 min
